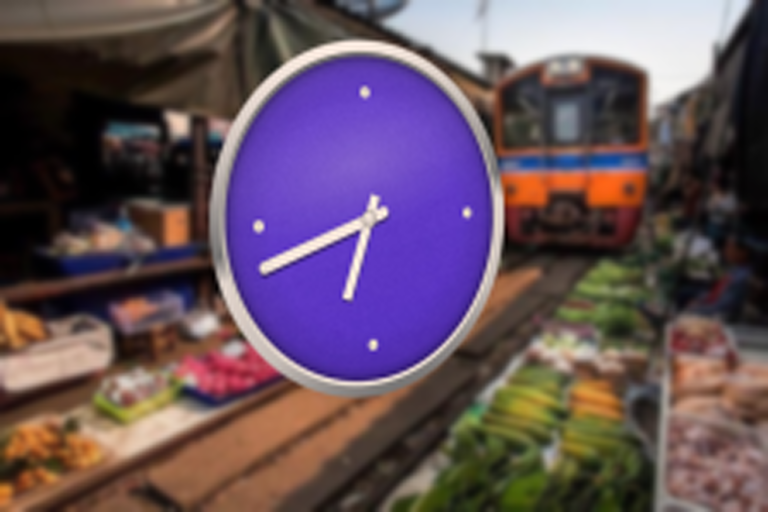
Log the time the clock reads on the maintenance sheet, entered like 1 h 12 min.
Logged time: 6 h 42 min
